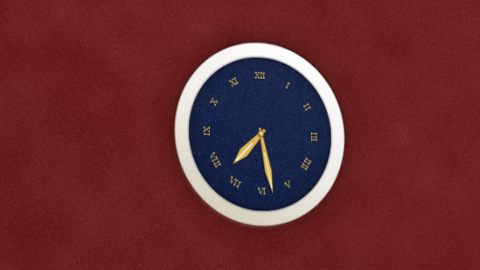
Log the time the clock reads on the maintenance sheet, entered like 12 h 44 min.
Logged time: 7 h 28 min
